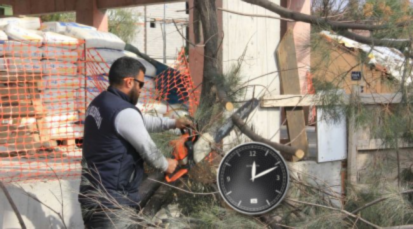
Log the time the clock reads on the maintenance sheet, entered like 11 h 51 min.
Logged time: 12 h 11 min
